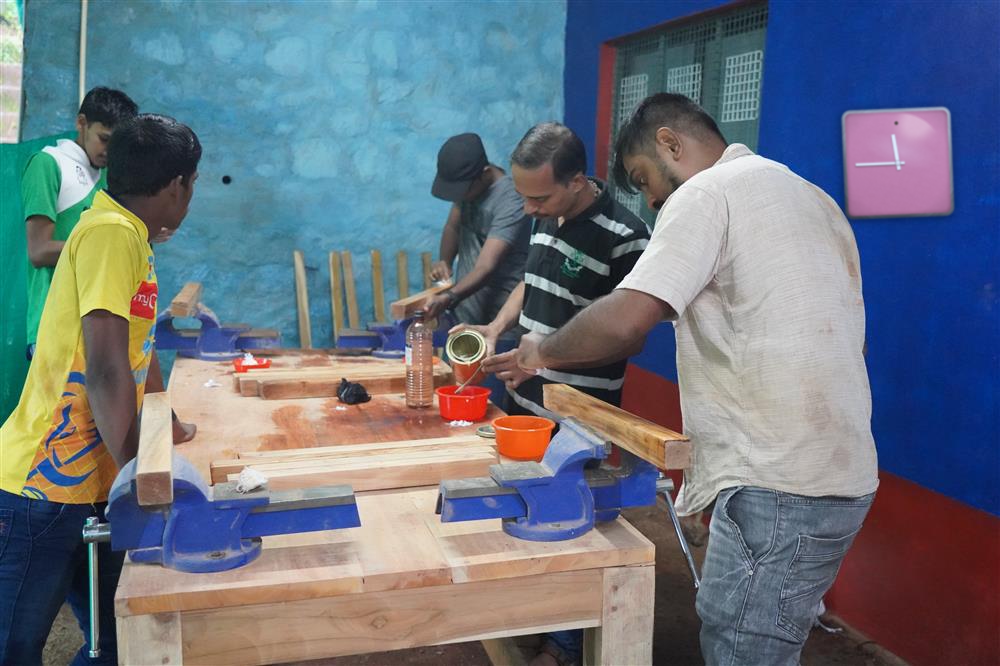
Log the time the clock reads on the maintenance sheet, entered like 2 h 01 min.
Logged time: 11 h 45 min
